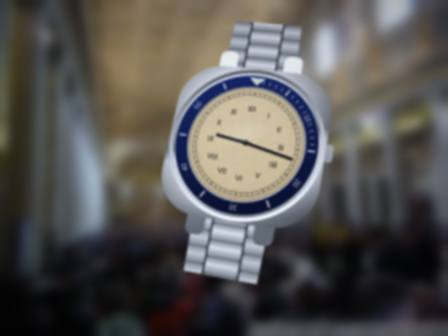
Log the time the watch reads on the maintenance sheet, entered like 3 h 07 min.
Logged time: 9 h 17 min
